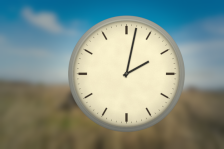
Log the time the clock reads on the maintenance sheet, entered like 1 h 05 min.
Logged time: 2 h 02 min
